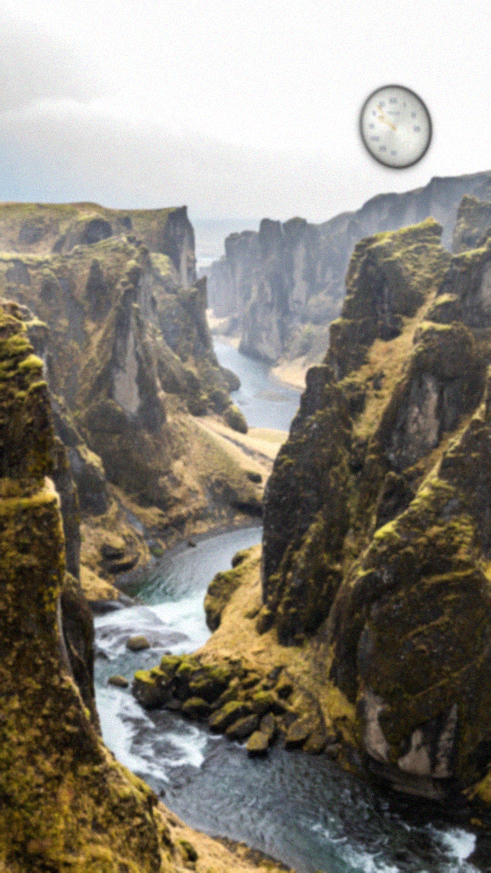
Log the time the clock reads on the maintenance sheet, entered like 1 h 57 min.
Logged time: 9 h 53 min
